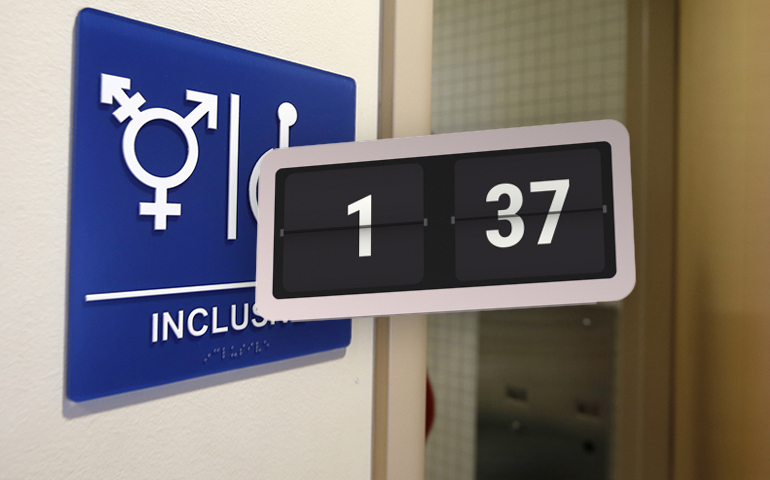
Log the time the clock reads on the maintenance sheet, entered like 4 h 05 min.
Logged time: 1 h 37 min
